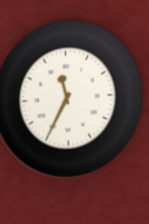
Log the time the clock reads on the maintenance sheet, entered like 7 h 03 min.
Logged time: 11 h 35 min
